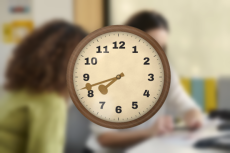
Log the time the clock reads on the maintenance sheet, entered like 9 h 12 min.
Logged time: 7 h 42 min
